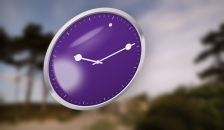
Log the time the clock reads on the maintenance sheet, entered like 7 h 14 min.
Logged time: 9 h 09 min
